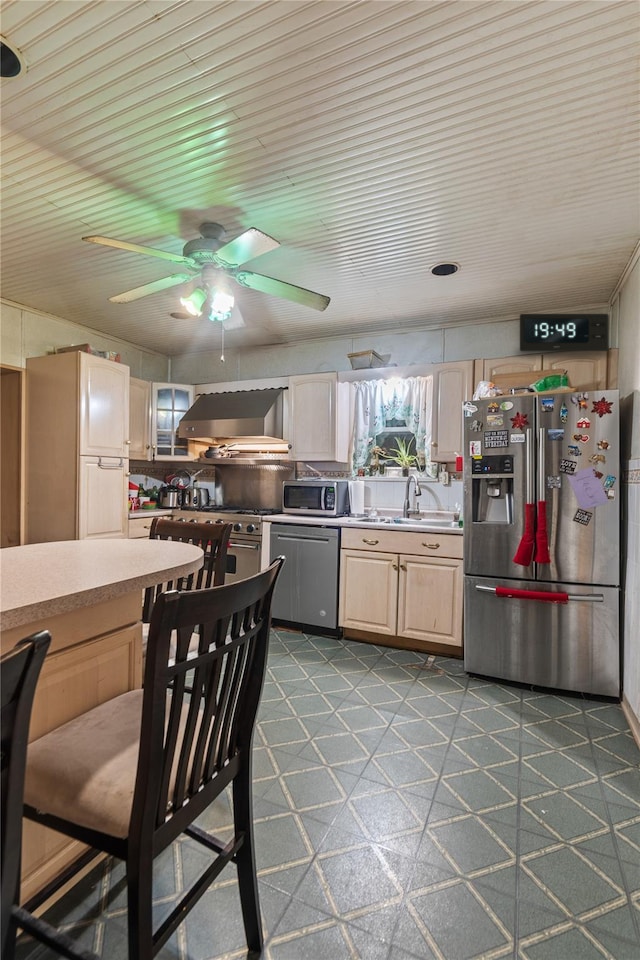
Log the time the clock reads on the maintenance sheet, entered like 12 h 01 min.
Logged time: 19 h 49 min
